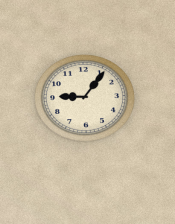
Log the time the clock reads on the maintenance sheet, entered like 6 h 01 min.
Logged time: 9 h 06 min
